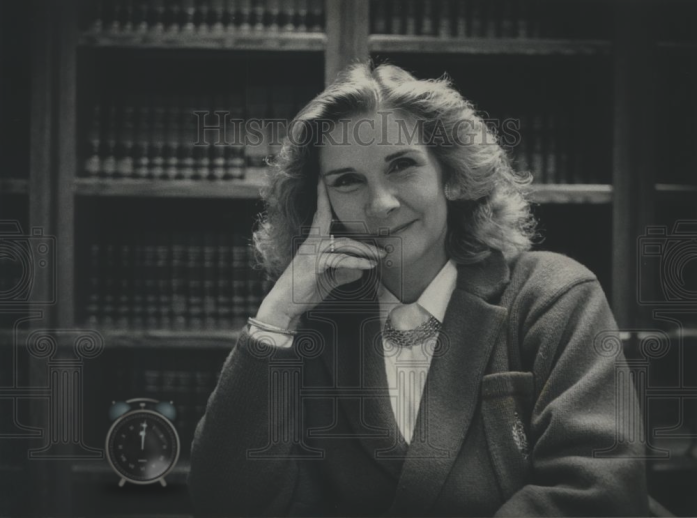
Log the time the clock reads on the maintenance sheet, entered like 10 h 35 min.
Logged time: 12 h 01 min
